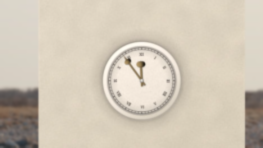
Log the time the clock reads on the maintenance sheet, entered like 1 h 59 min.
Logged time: 11 h 54 min
